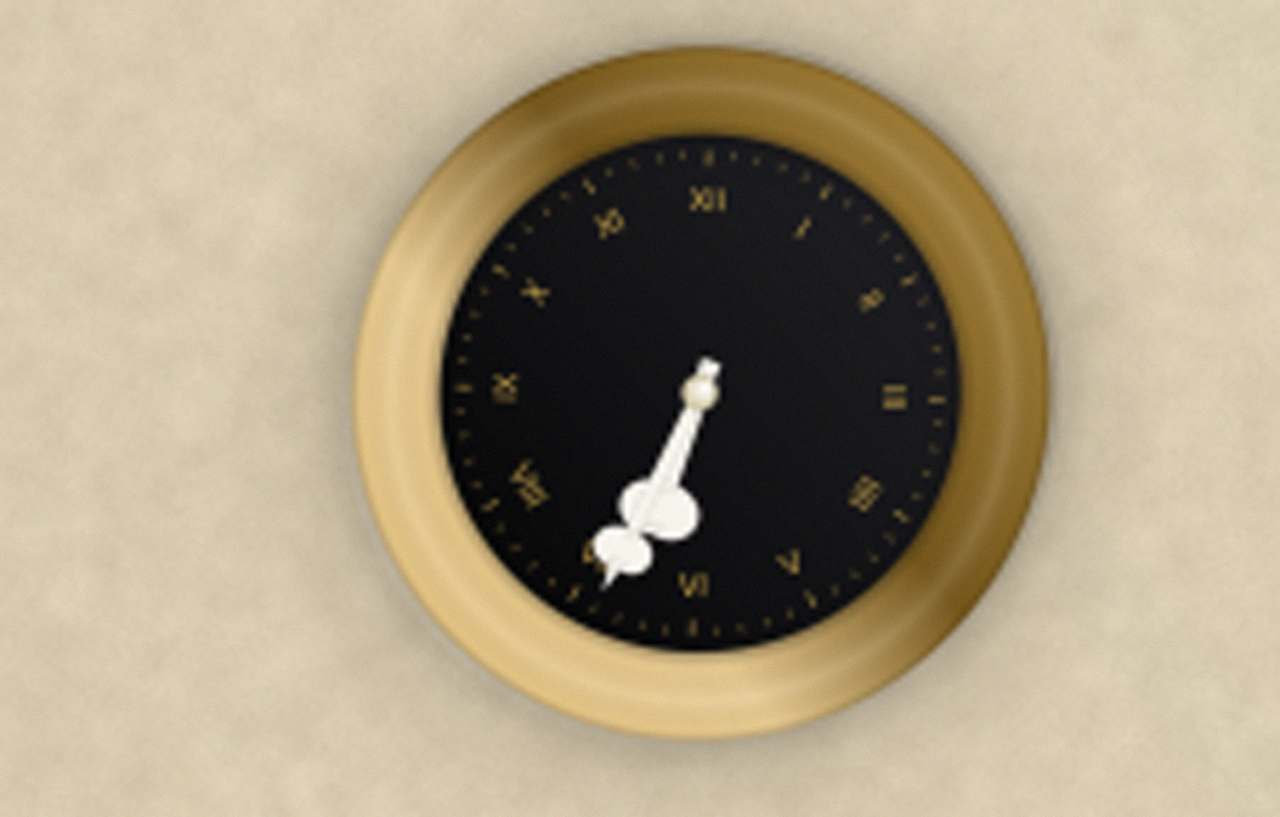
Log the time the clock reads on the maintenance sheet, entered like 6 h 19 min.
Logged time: 6 h 34 min
